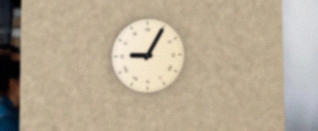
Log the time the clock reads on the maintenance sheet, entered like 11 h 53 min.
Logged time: 9 h 05 min
